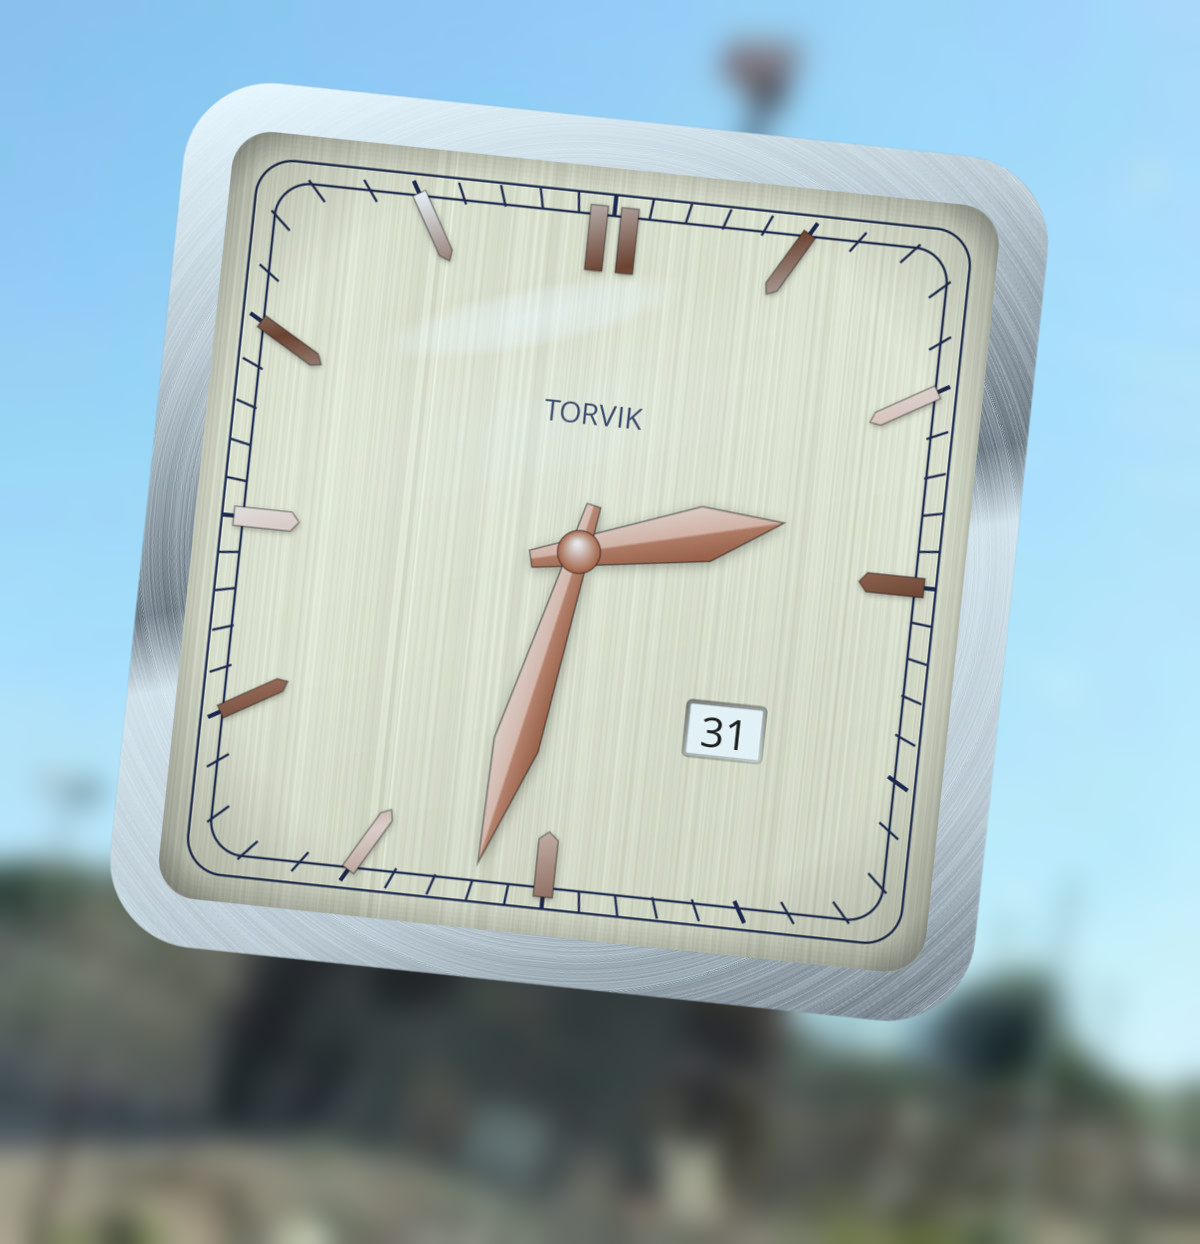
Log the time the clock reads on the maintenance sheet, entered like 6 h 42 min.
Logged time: 2 h 32 min
